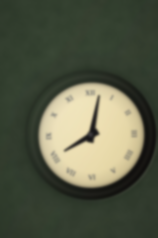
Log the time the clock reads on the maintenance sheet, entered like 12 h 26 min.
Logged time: 8 h 02 min
